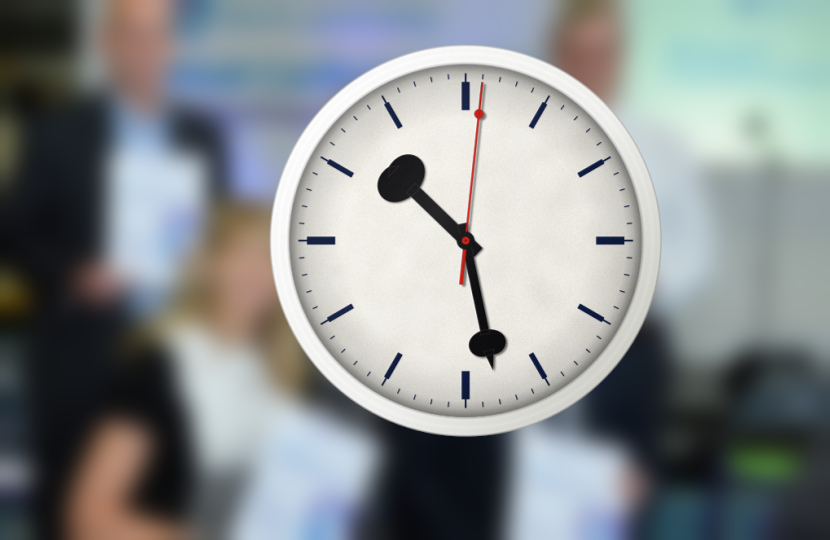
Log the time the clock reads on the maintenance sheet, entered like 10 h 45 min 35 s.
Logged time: 10 h 28 min 01 s
